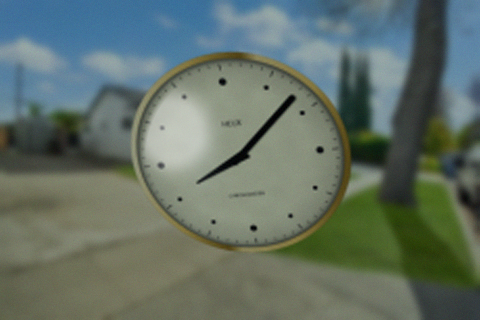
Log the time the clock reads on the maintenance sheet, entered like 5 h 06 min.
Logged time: 8 h 08 min
